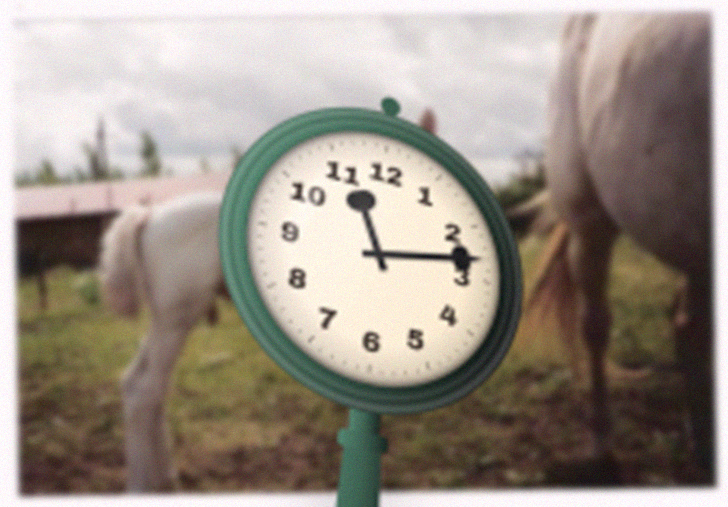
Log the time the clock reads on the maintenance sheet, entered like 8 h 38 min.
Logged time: 11 h 13 min
